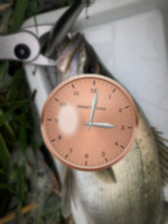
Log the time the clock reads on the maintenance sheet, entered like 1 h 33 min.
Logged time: 3 h 01 min
